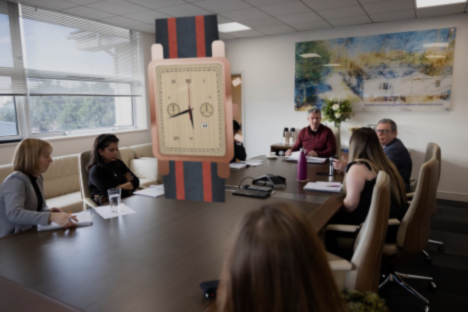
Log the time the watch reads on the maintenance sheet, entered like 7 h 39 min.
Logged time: 5 h 42 min
